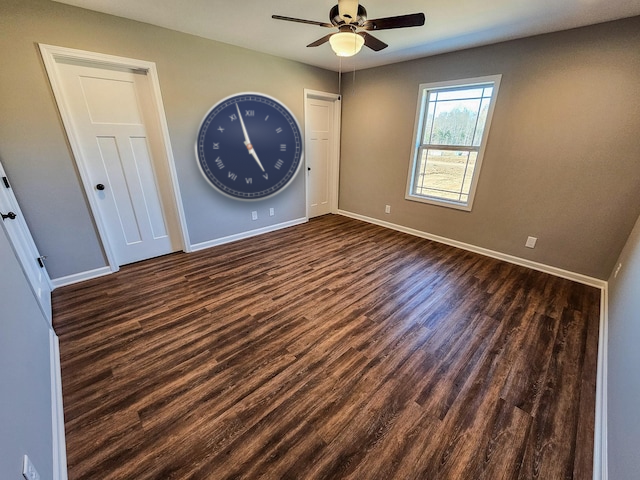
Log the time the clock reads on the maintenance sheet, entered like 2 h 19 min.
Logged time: 4 h 57 min
